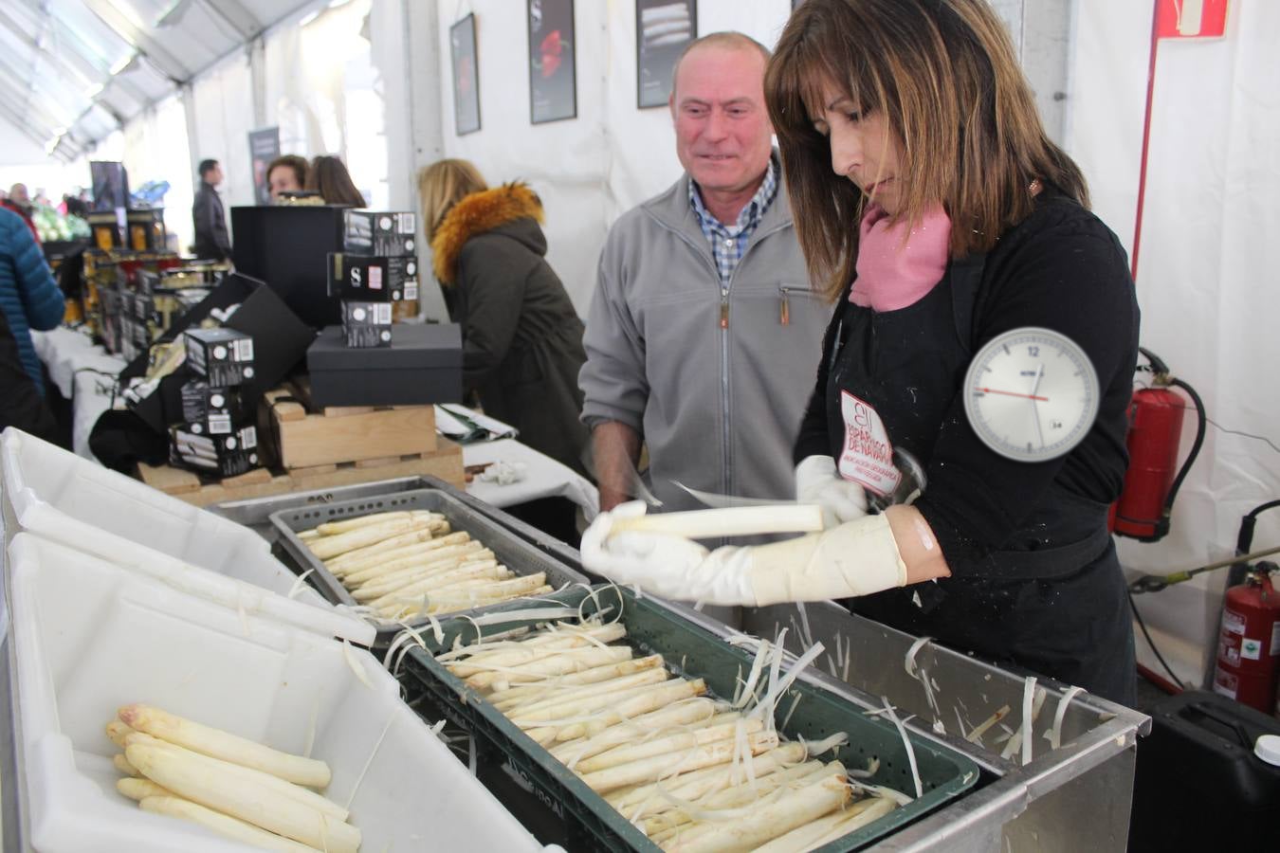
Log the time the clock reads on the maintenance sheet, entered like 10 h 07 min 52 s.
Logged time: 12 h 27 min 46 s
